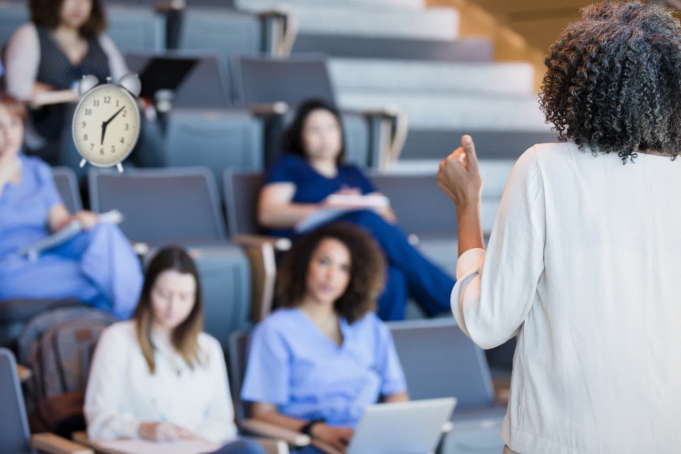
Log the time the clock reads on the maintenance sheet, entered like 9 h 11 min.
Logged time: 6 h 08 min
